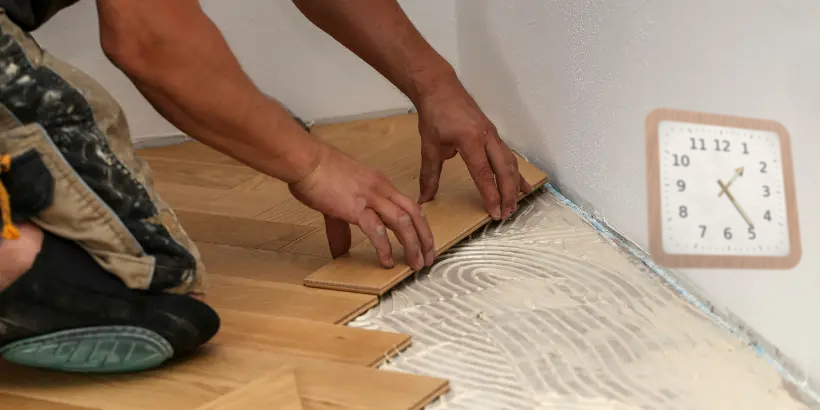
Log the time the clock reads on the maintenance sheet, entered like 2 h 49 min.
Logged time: 1 h 24 min
